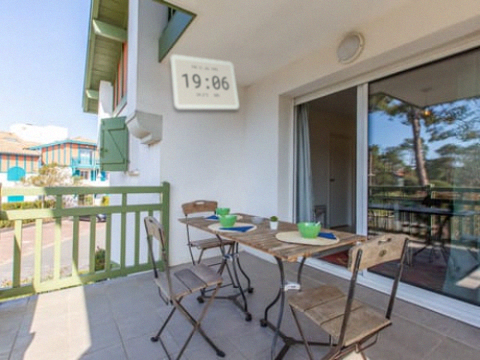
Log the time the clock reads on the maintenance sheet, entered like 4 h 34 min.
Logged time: 19 h 06 min
